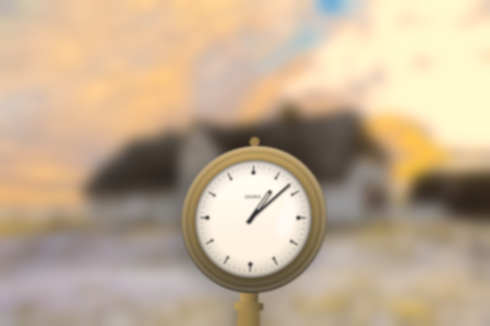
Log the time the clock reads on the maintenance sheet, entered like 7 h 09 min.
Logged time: 1 h 08 min
